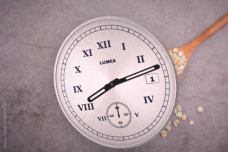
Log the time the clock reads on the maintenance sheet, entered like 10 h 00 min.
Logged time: 8 h 13 min
